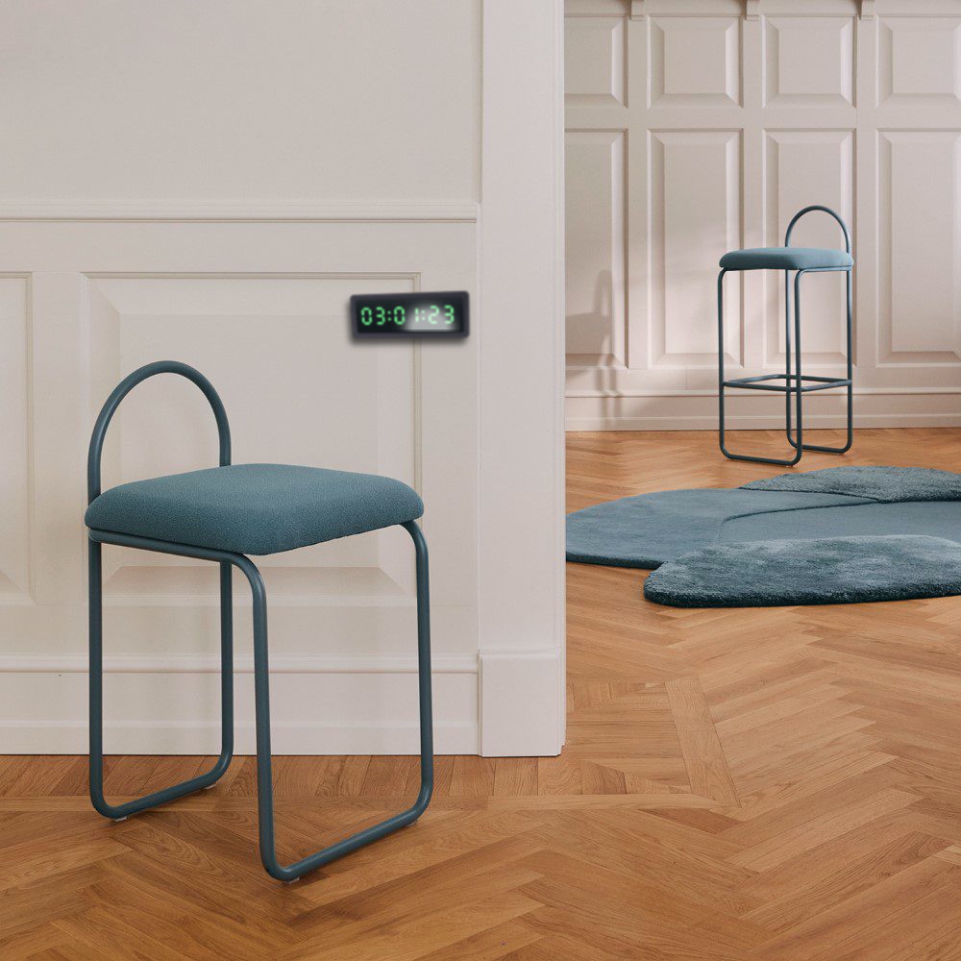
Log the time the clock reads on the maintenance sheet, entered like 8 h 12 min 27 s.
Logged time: 3 h 01 min 23 s
